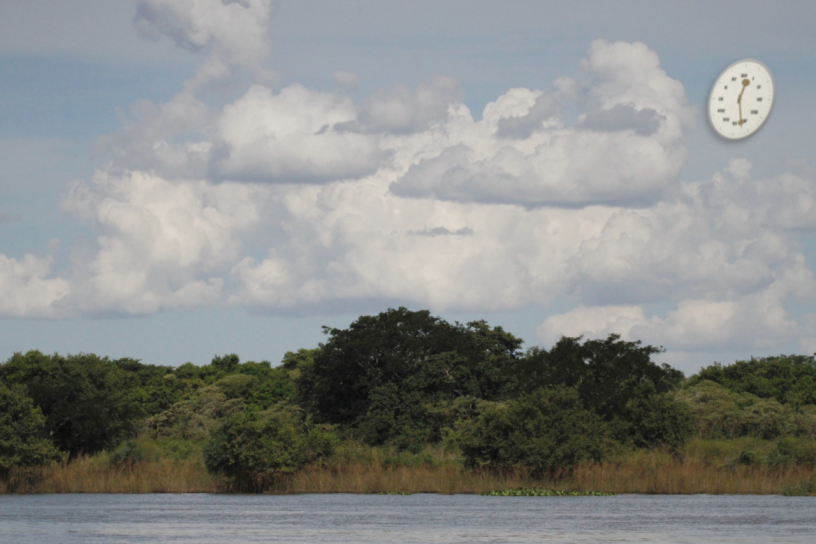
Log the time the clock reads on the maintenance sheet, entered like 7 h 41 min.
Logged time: 12 h 27 min
